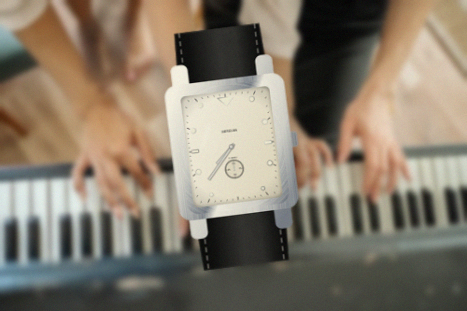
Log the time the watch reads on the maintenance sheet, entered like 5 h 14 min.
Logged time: 7 h 37 min
